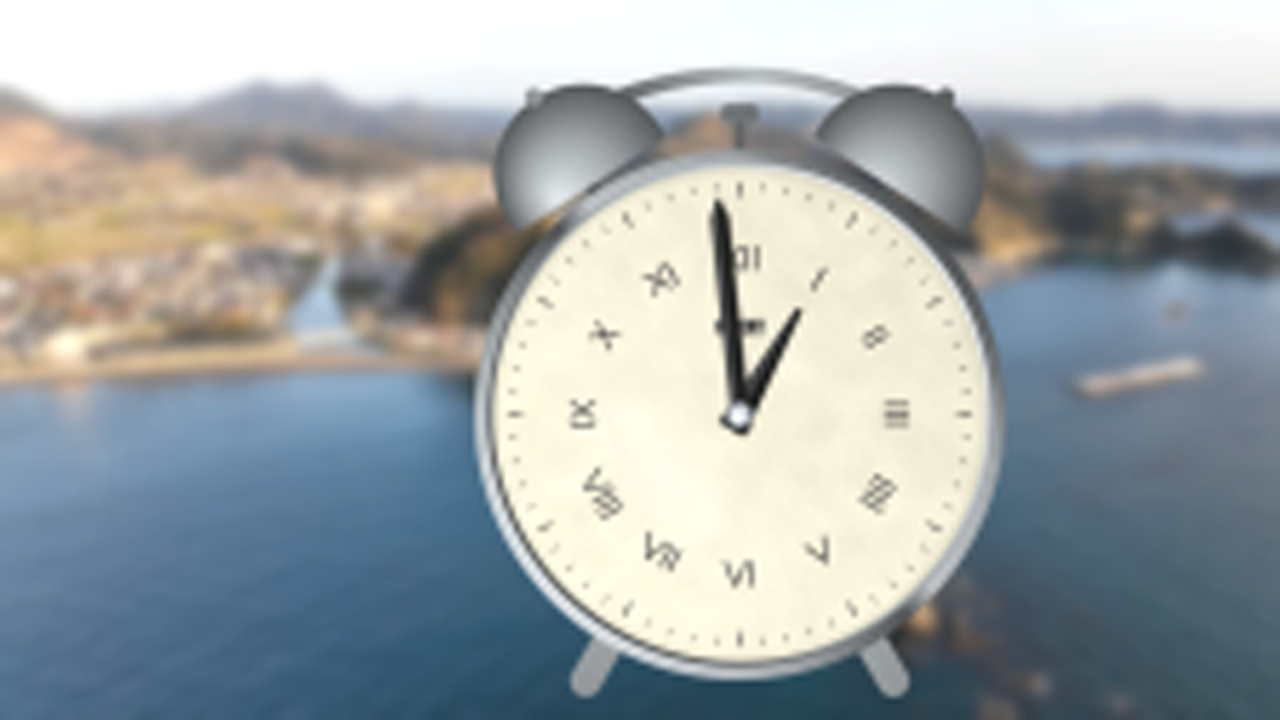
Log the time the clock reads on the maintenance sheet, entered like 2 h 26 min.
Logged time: 12 h 59 min
